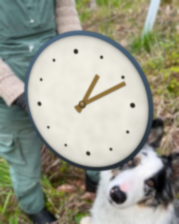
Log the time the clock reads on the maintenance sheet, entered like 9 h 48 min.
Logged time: 1 h 11 min
